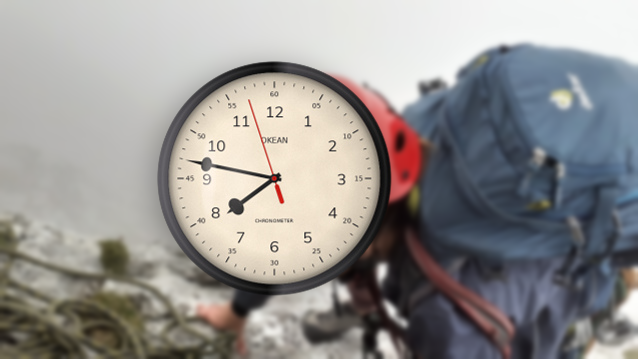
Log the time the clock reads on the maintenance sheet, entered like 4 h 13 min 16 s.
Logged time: 7 h 46 min 57 s
